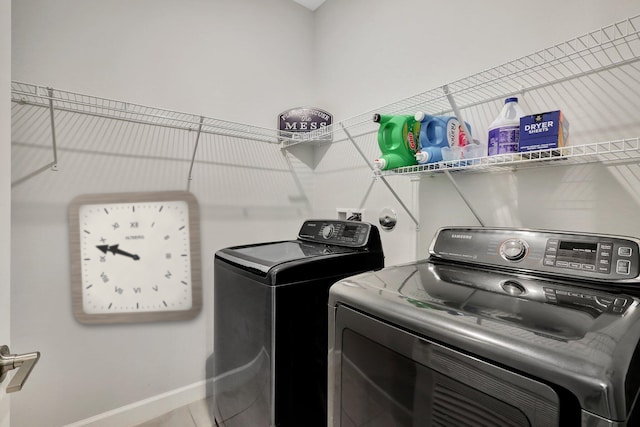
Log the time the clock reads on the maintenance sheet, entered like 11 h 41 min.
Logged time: 9 h 48 min
